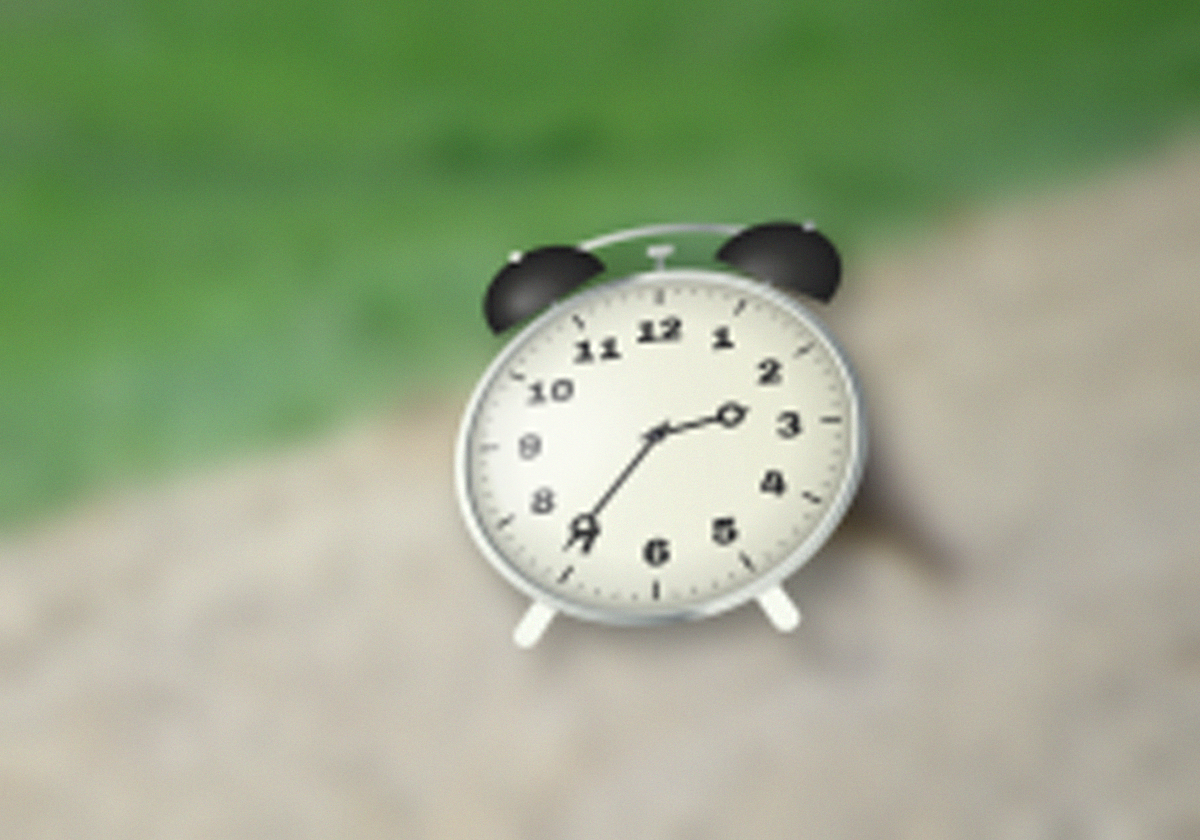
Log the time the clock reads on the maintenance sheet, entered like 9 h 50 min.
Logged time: 2 h 36 min
